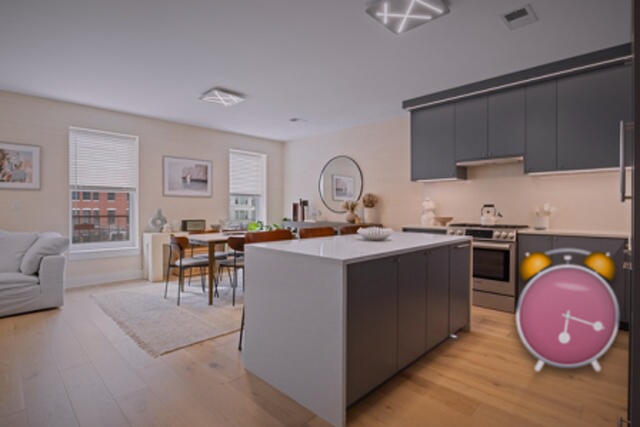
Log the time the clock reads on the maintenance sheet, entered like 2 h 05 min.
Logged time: 6 h 18 min
